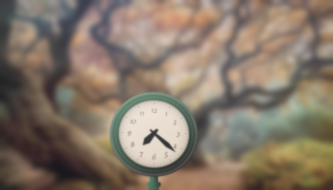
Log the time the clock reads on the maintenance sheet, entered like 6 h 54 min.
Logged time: 7 h 22 min
